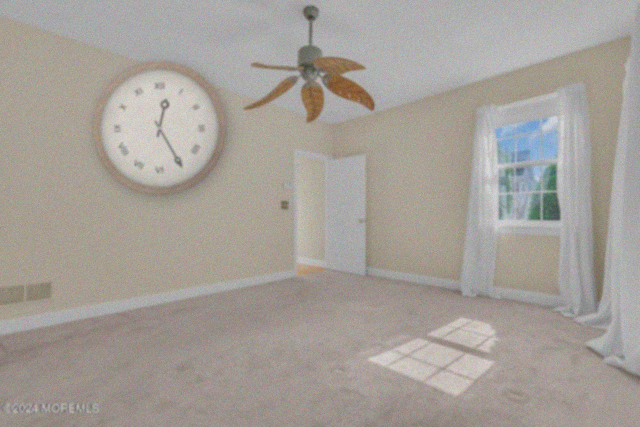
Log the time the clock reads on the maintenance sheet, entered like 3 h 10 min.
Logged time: 12 h 25 min
